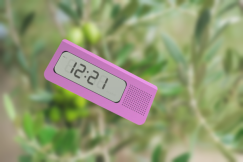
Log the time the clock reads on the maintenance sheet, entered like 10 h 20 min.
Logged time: 12 h 21 min
